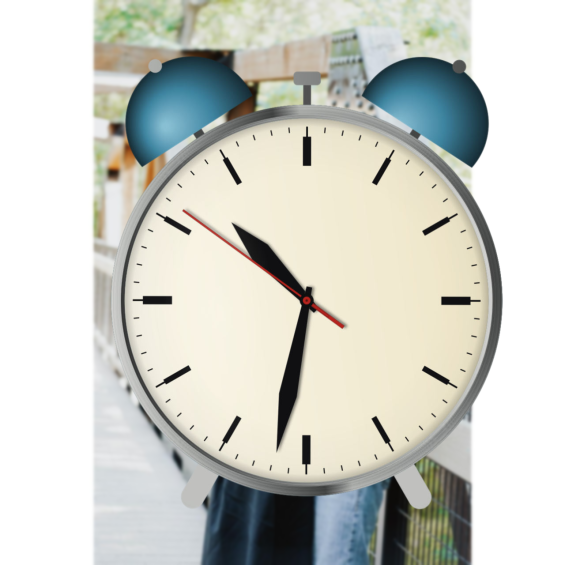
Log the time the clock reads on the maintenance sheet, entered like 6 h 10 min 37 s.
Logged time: 10 h 31 min 51 s
